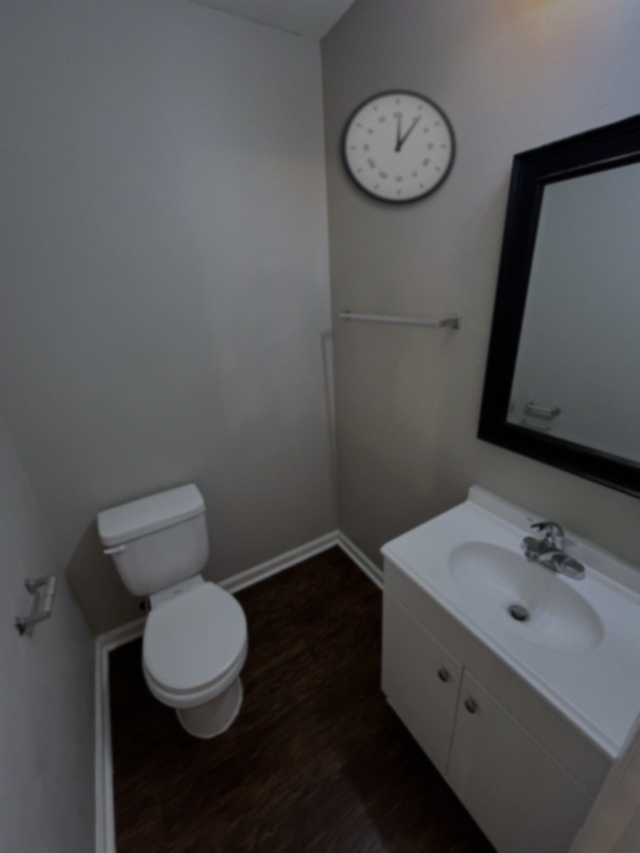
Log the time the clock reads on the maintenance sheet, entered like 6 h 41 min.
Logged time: 12 h 06 min
